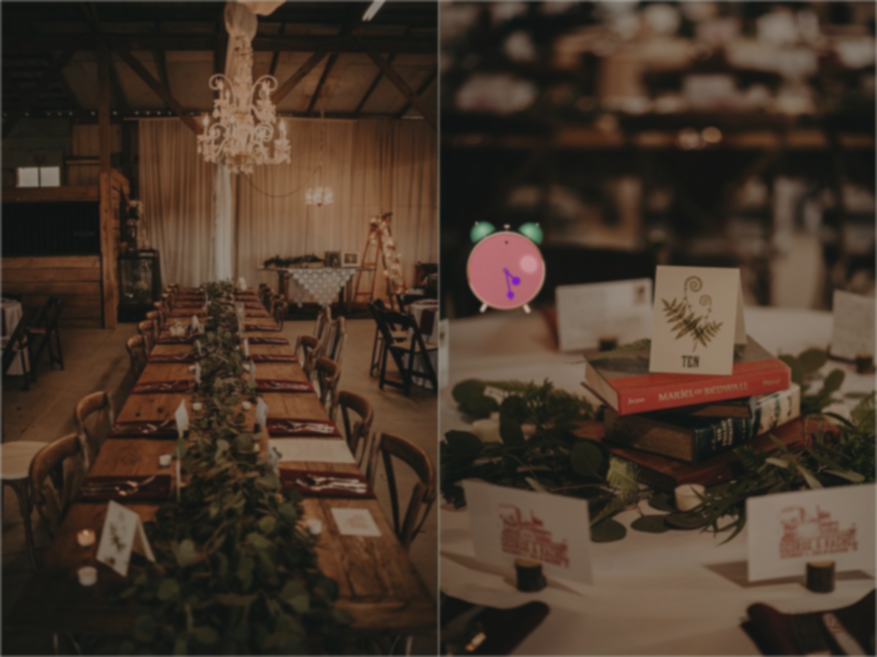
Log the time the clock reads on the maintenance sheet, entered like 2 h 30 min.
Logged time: 4 h 28 min
